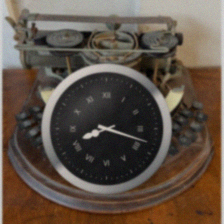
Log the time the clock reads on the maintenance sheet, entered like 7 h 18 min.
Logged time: 8 h 18 min
